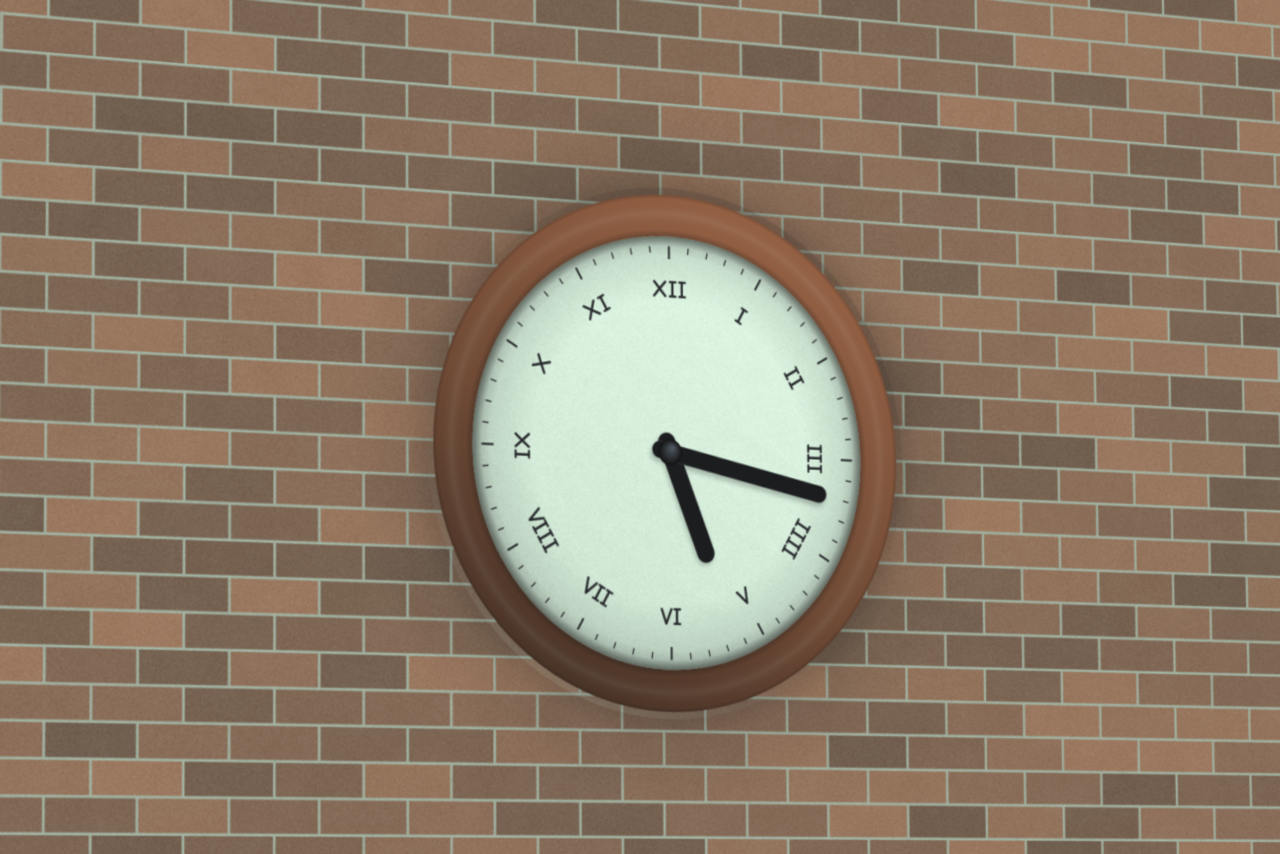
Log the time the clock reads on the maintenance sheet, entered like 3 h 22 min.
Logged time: 5 h 17 min
